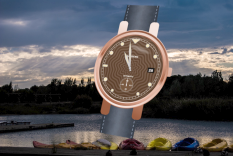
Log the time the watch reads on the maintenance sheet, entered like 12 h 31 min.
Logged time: 10 h 58 min
